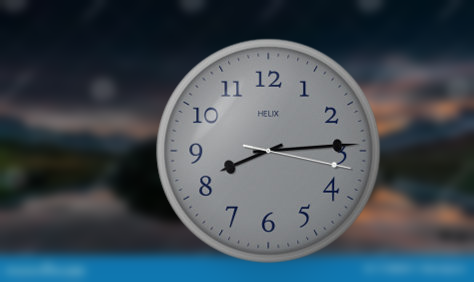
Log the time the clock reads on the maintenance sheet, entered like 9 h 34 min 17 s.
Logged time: 8 h 14 min 17 s
